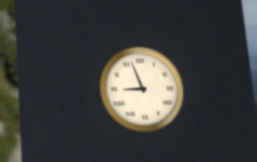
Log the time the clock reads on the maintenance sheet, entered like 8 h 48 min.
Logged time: 8 h 57 min
